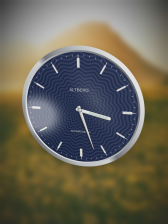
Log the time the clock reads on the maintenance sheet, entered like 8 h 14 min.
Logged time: 3 h 27 min
